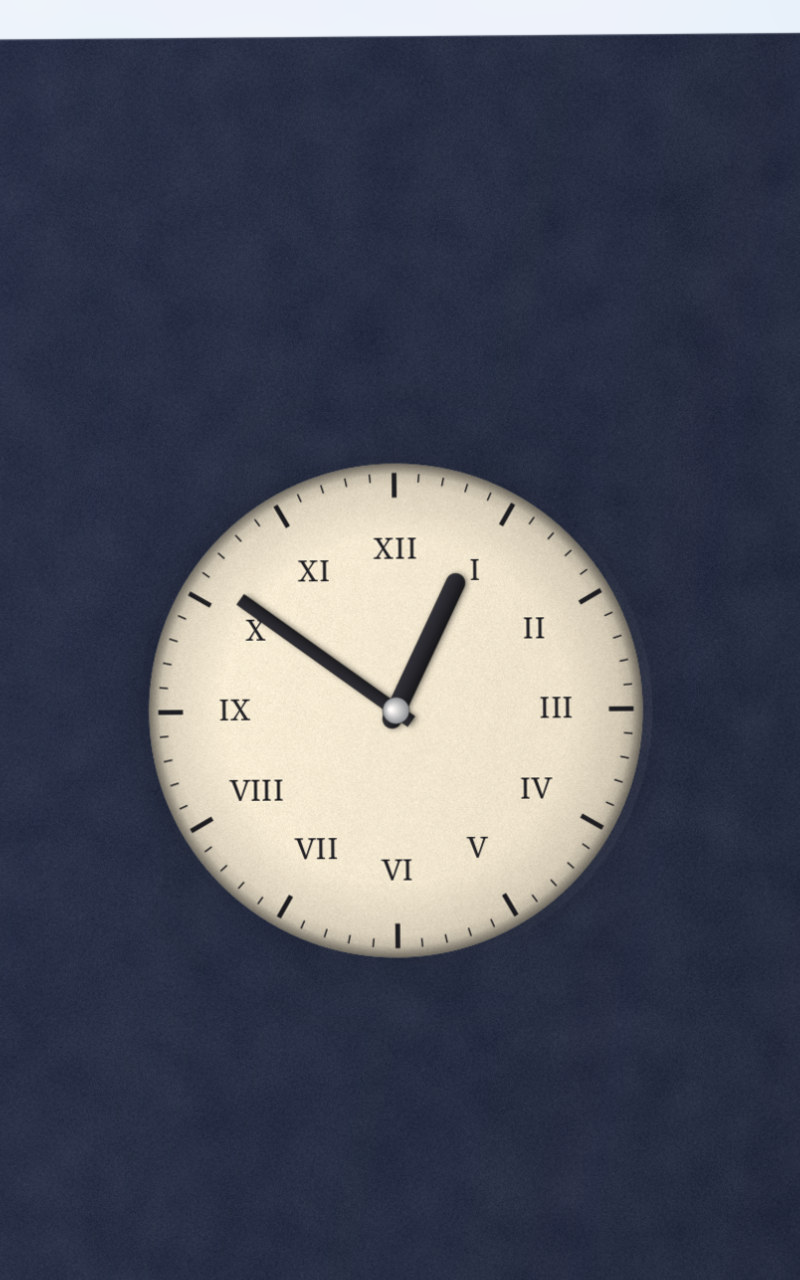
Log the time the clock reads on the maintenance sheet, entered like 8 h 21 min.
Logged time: 12 h 51 min
